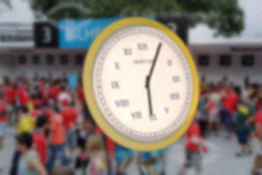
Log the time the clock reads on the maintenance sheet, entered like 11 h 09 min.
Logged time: 6 h 05 min
